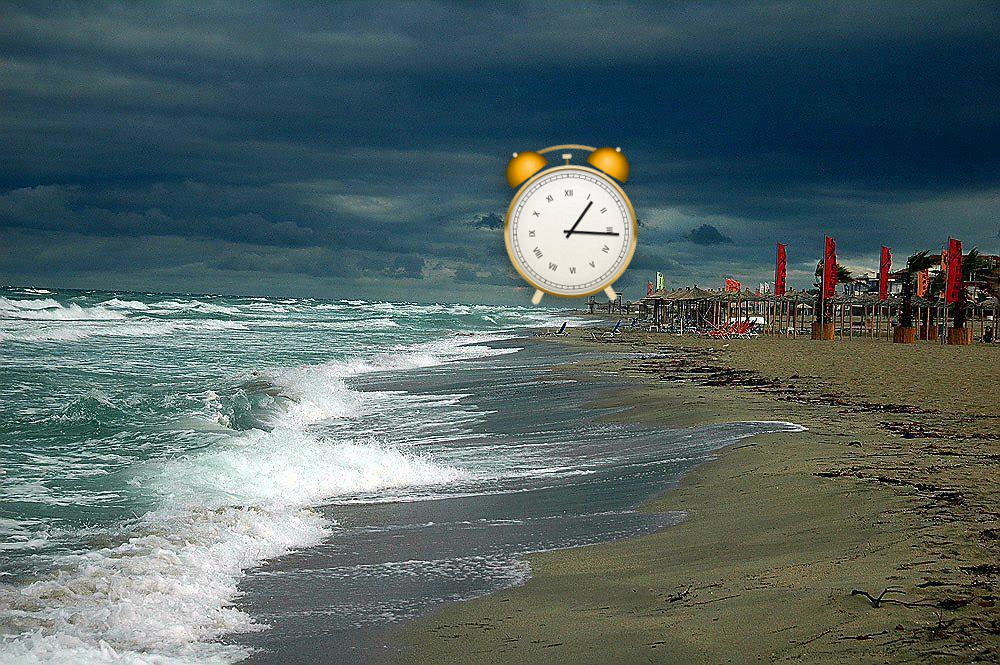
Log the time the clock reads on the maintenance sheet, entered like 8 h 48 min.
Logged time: 1 h 16 min
